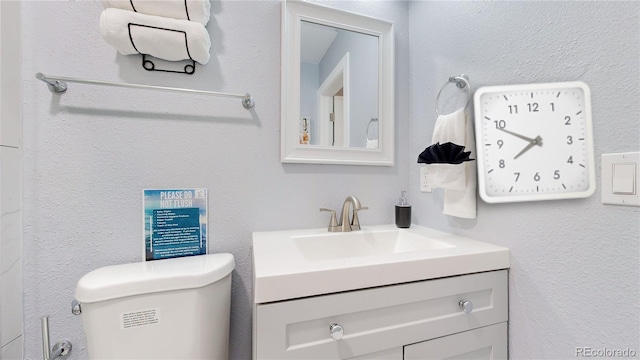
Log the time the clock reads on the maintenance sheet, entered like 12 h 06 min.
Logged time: 7 h 49 min
